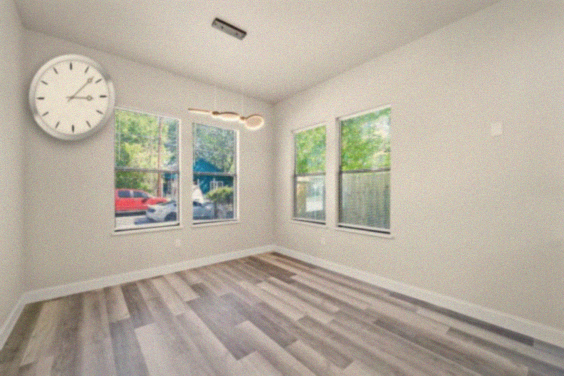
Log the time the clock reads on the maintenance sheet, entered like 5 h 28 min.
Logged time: 3 h 08 min
